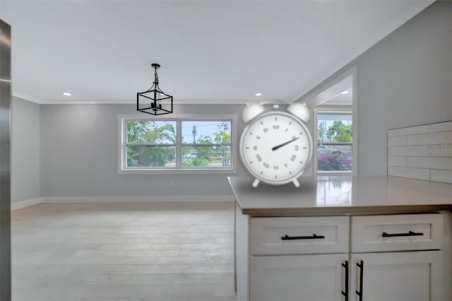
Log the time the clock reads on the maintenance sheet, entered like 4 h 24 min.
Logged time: 2 h 11 min
